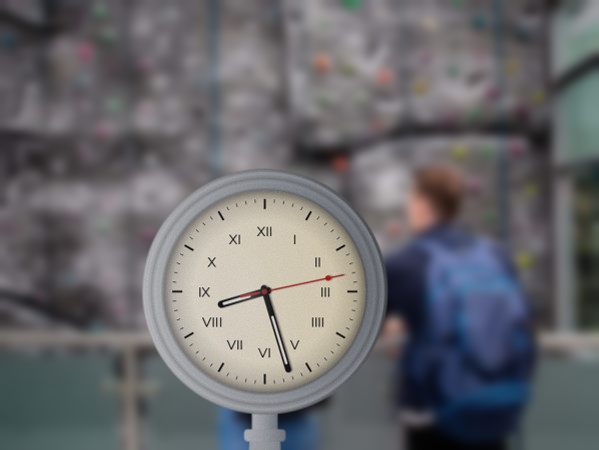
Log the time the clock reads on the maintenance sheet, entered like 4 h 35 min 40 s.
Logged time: 8 h 27 min 13 s
